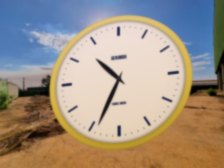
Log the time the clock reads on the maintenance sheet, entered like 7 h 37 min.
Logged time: 10 h 34 min
